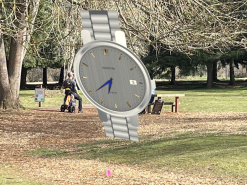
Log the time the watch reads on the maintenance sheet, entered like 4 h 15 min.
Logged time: 6 h 39 min
